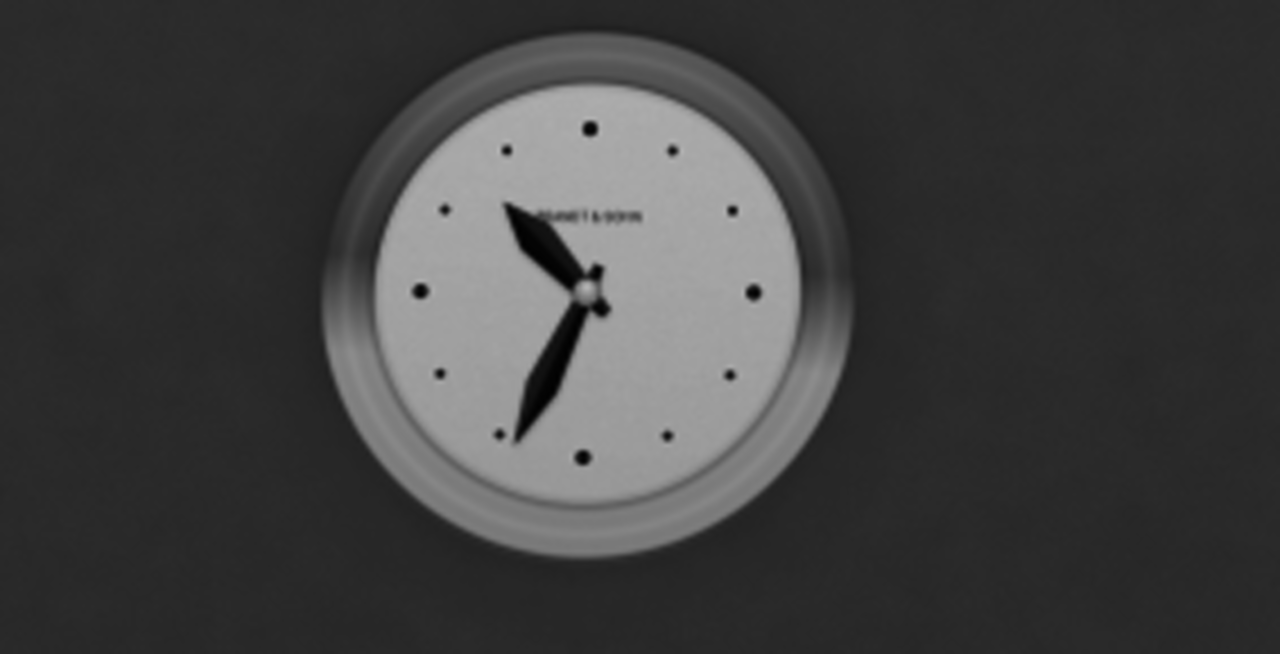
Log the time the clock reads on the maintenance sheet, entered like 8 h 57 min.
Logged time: 10 h 34 min
